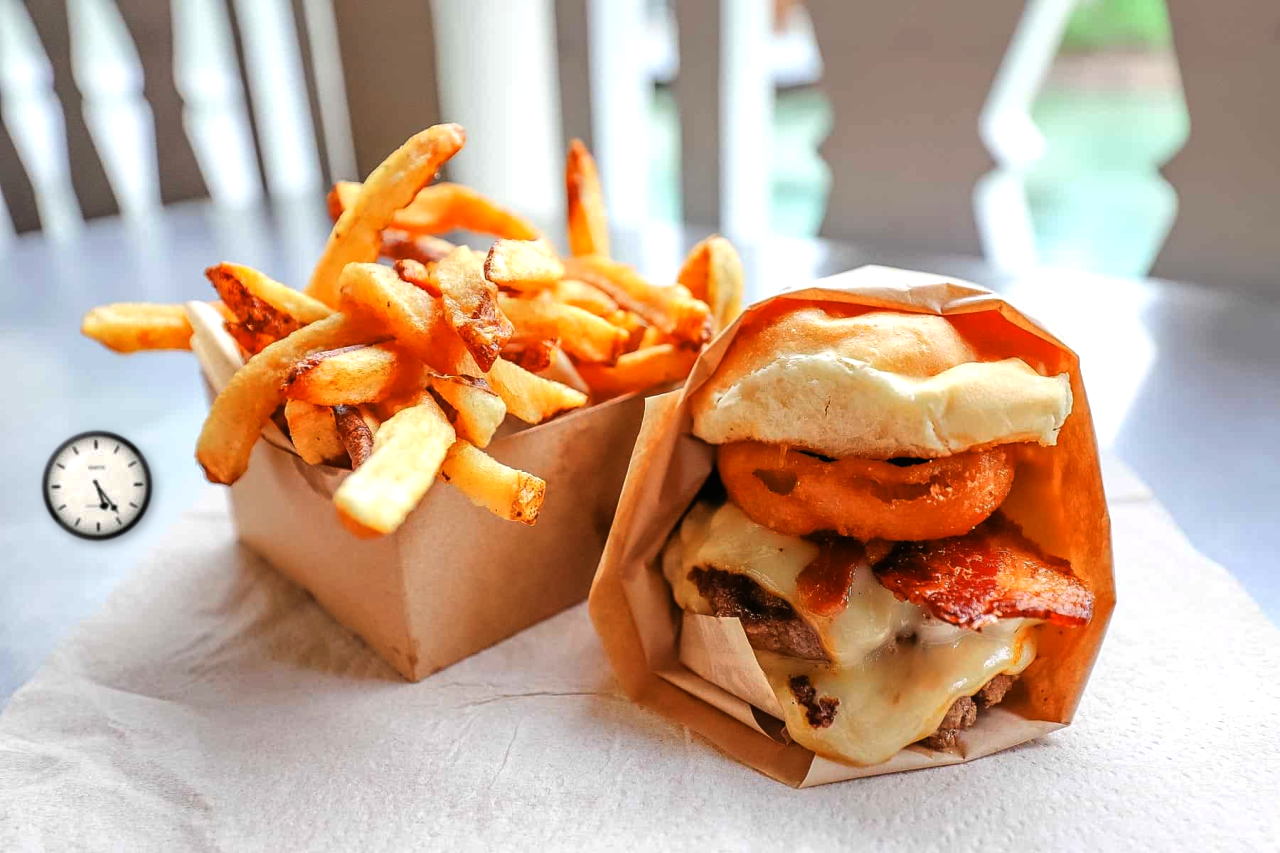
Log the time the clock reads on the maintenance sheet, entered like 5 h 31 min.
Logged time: 5 h 24 min
